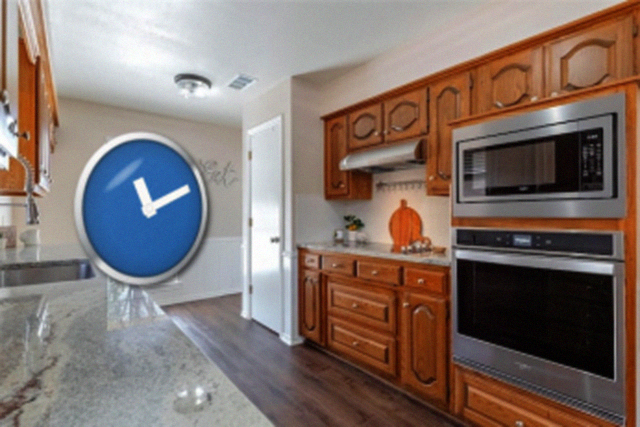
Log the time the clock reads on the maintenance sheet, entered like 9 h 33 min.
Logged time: 11 h 11 min
